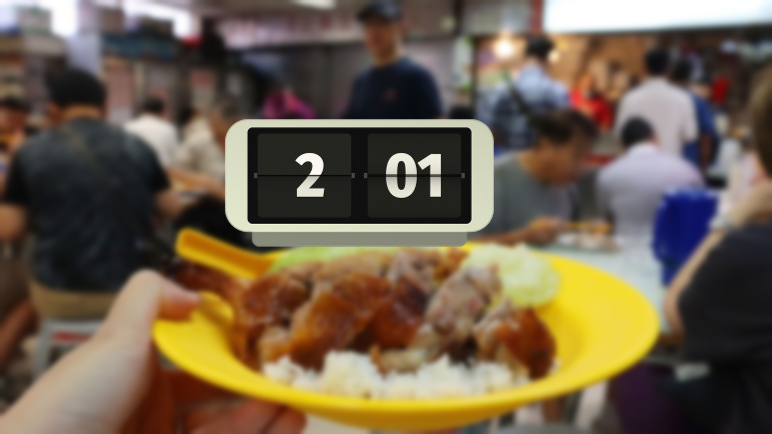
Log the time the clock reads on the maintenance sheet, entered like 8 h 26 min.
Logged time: 2 h 01 min
